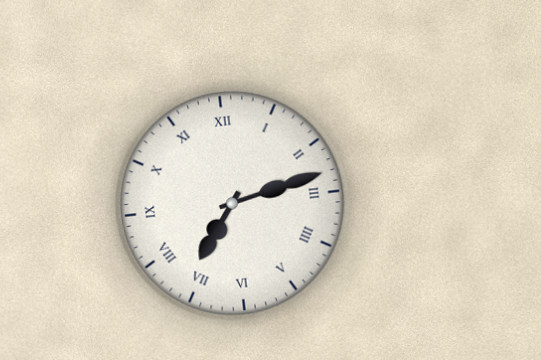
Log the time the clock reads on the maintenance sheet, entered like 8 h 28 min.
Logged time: 7 h 13 min
